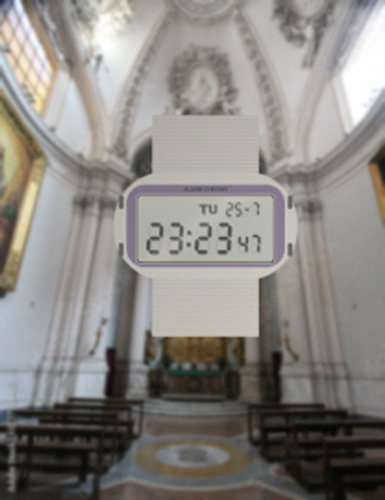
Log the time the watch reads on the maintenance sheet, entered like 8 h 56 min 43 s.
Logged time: 23 h 23 min 47 s
